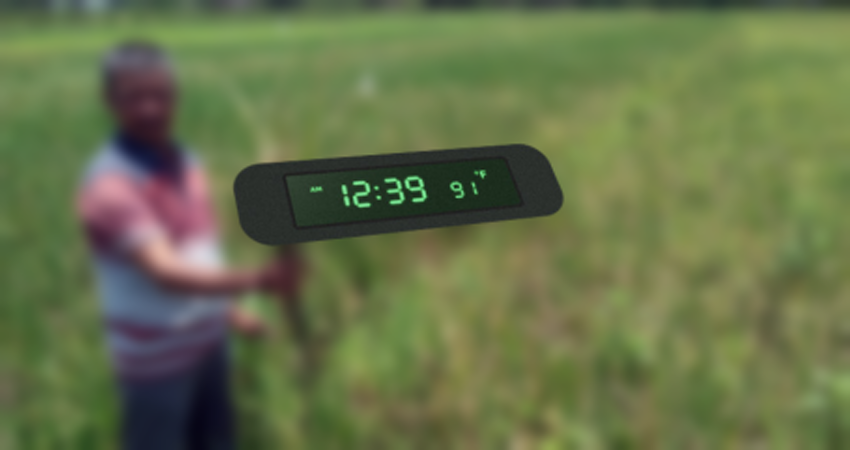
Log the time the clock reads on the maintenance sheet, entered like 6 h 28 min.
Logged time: 12 h 39 min
